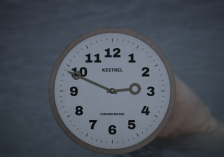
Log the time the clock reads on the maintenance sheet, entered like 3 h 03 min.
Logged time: 2 h 49 min
